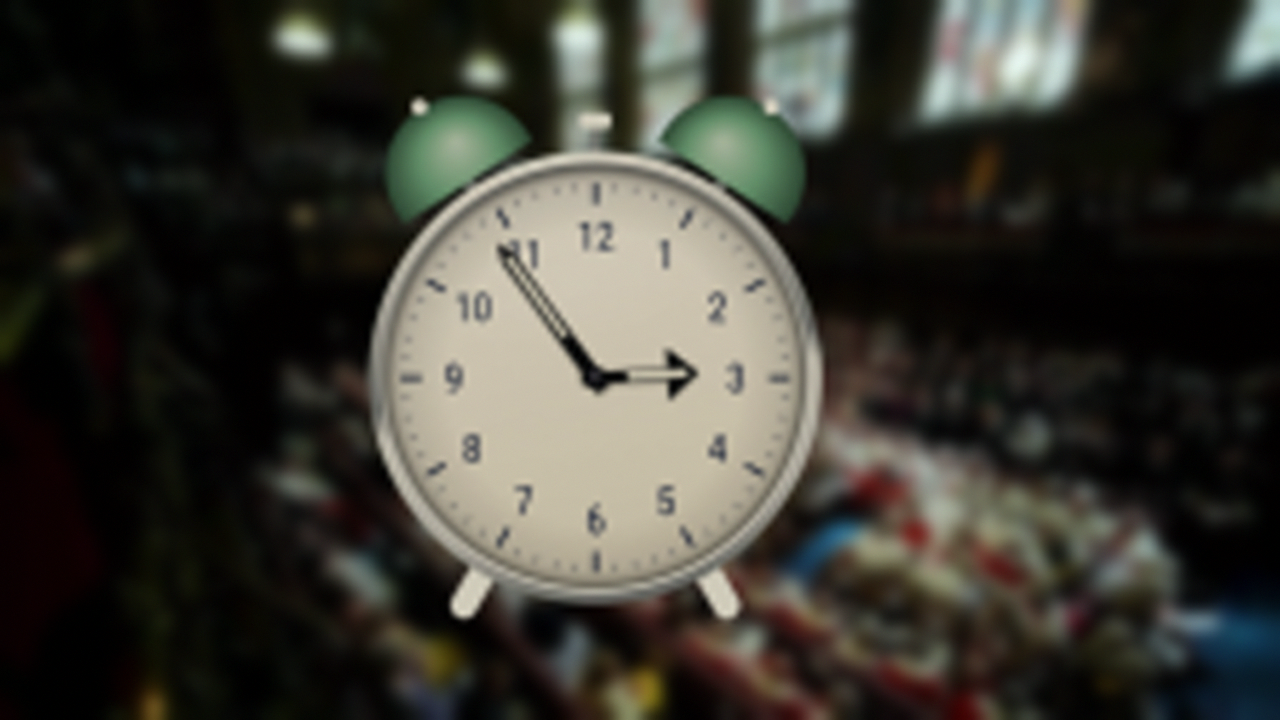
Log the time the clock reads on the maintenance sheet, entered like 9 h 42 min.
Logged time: 2 h 54 min
